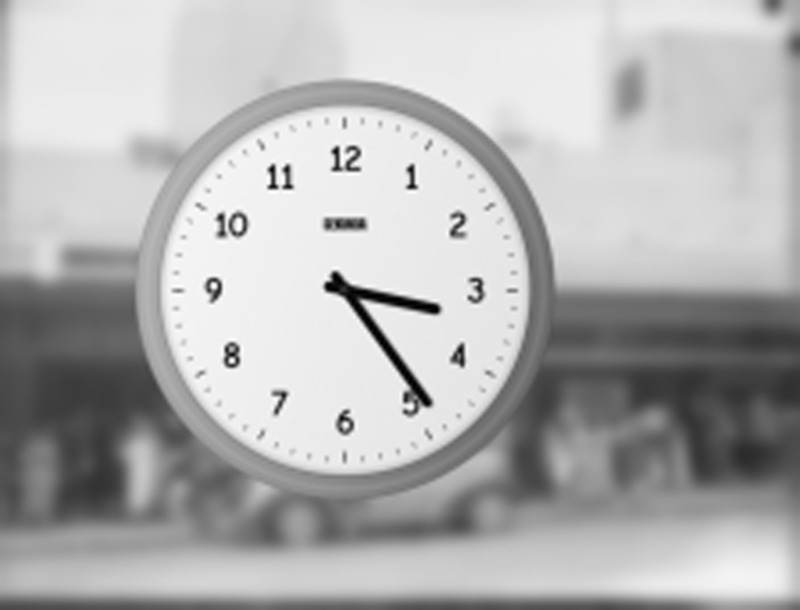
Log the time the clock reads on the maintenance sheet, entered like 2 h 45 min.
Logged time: 3 h 24 min
